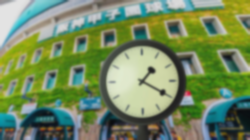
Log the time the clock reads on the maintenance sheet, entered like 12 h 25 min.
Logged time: 1 h 20 min
